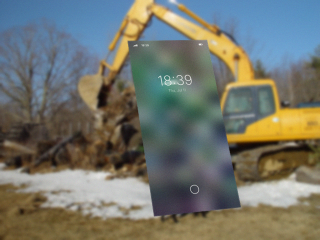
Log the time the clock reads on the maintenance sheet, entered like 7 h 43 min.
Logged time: 18 h 39 min
